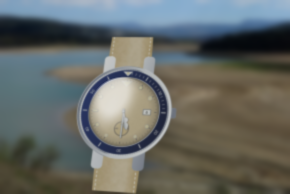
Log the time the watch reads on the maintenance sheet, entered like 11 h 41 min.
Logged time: 5 h 30 min
